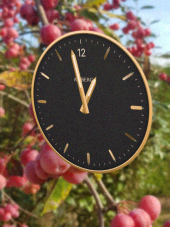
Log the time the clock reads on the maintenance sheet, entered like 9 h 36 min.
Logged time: 12 h 58 min
